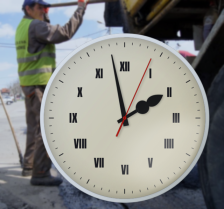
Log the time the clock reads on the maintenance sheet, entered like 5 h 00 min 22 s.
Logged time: 1 h 58 min 04 s
